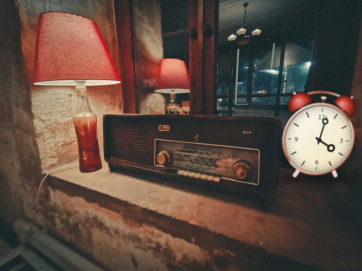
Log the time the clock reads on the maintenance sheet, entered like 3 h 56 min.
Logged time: 4 h 02 min
